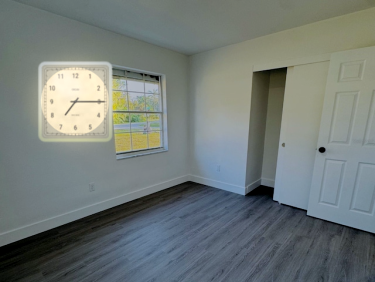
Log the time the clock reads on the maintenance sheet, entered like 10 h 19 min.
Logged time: 7 h 15 min
